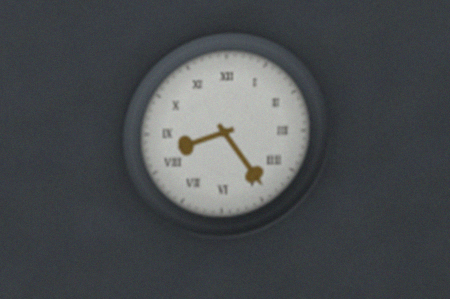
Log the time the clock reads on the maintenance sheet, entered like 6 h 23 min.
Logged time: 8 h 24 min
